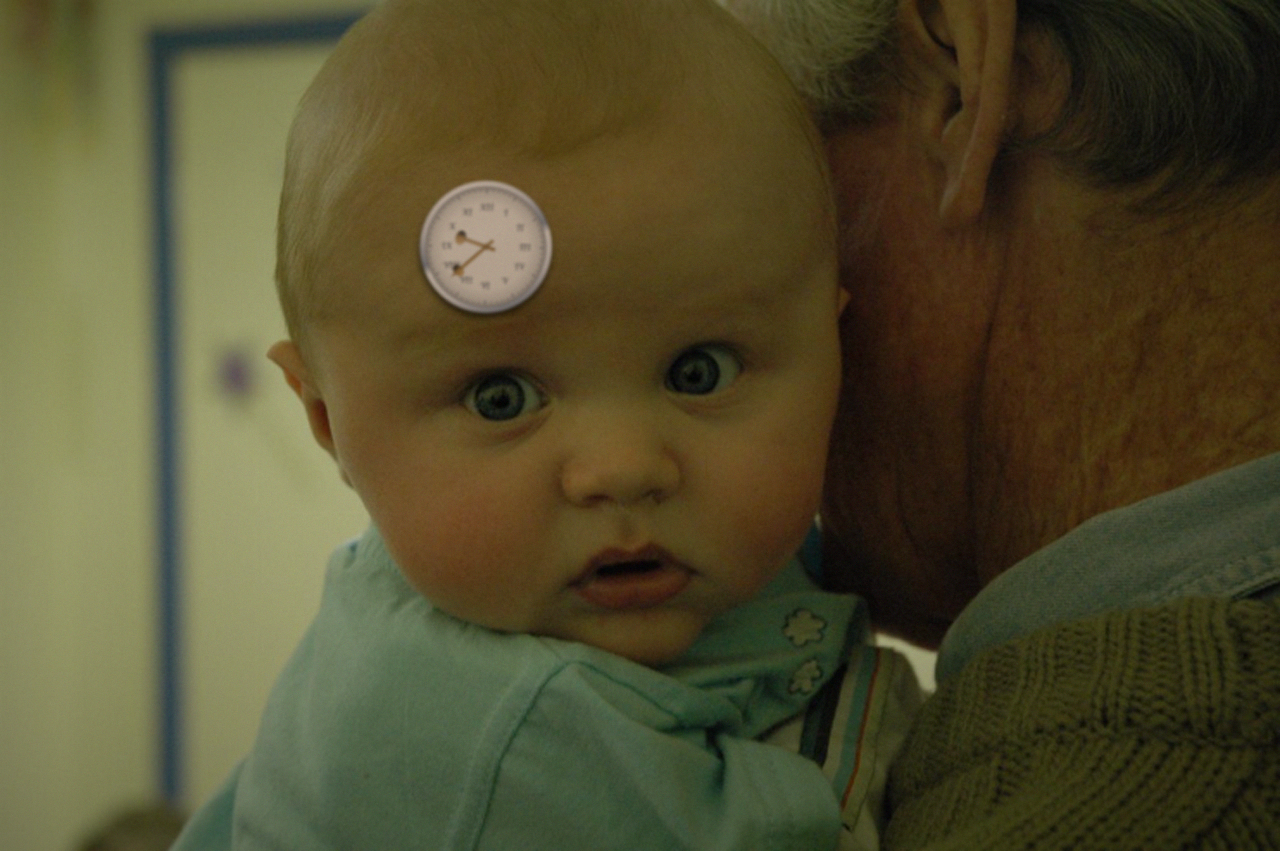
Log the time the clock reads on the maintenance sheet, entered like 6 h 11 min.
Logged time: 9 h 38 min
